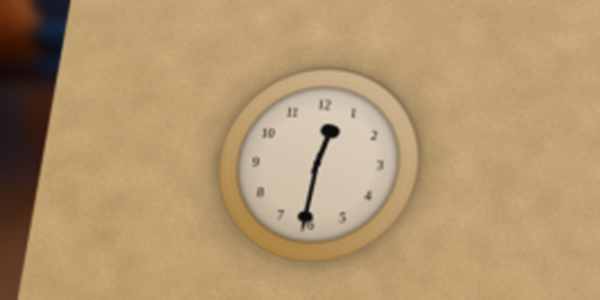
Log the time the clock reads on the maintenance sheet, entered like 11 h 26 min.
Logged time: 12 h 31 min
